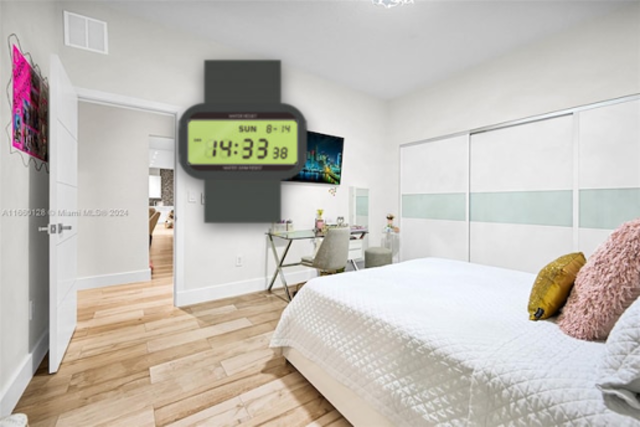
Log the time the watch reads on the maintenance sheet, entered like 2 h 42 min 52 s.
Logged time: 14 h 33 min 38 s
